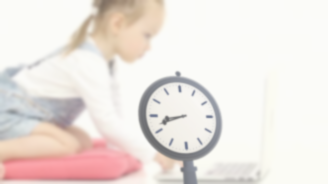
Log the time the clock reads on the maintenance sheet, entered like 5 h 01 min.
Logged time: 8 h 42 min
